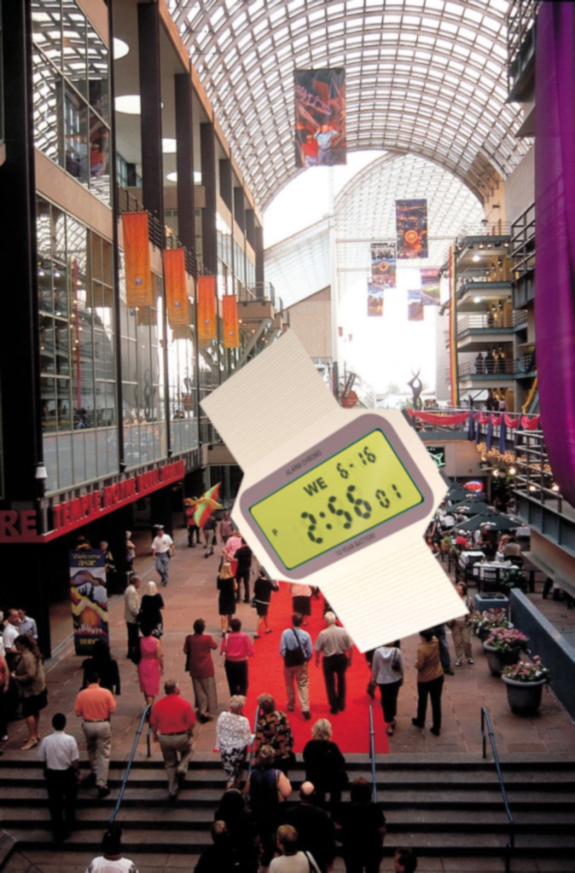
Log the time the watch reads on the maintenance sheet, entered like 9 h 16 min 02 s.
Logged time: 2 h 56 min 01 s
